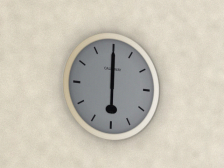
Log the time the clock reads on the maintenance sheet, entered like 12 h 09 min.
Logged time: 6 h 00 min
